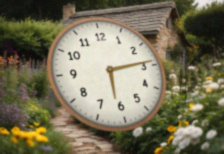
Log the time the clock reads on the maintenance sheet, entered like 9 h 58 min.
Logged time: 6 h 14 min
